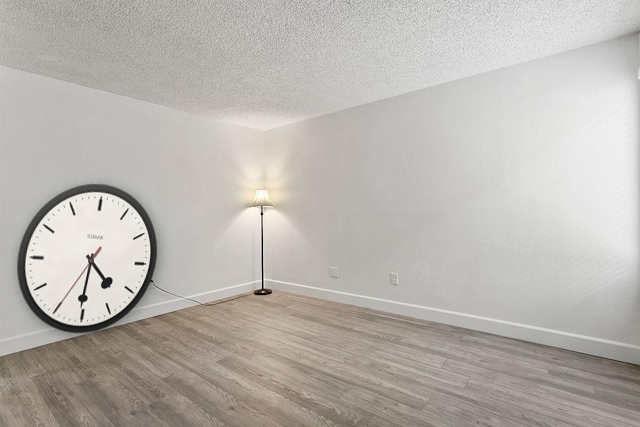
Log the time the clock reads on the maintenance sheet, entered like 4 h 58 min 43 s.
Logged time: 4 h 30 min 35 s
